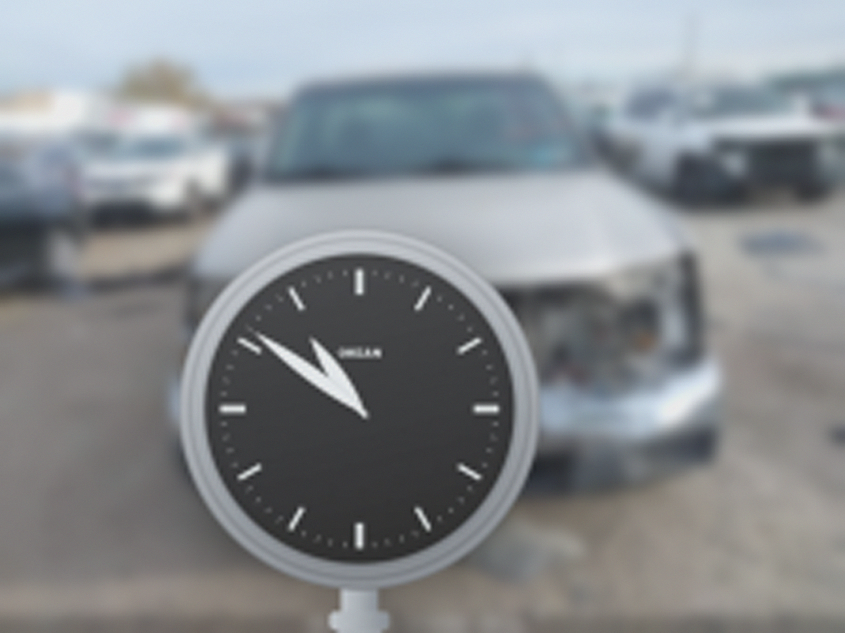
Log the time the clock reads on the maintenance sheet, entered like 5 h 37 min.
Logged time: 10 h 51 min
